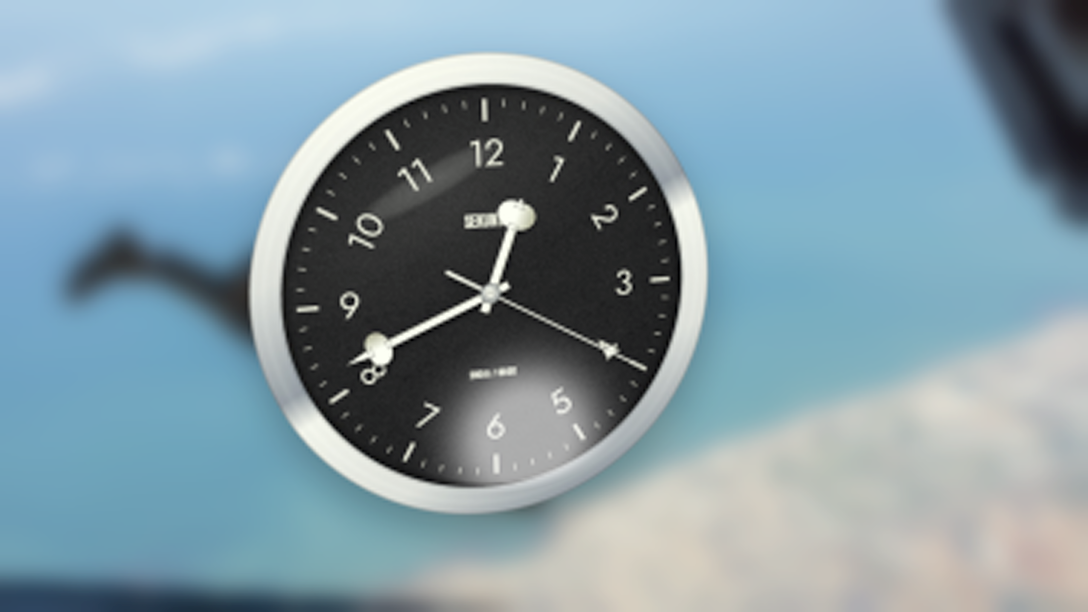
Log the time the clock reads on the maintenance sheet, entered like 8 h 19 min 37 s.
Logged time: 12 h 41 min 20 s
